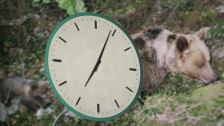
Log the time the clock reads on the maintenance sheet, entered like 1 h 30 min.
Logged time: 7 h 04 min
